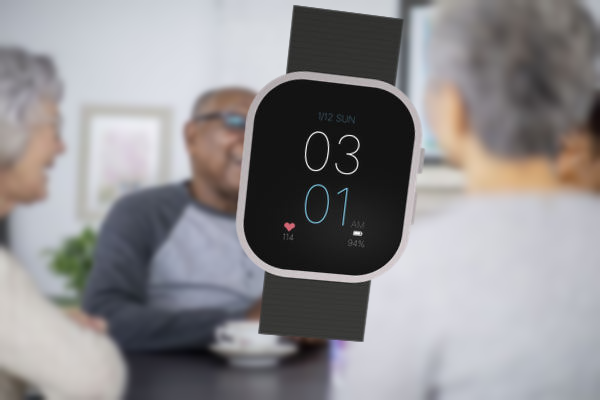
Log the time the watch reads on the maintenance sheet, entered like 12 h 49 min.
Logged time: 3 h 01 min
